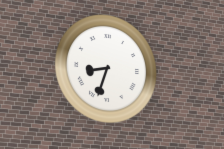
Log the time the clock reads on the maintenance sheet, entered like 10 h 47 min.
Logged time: 8 h 33 min
